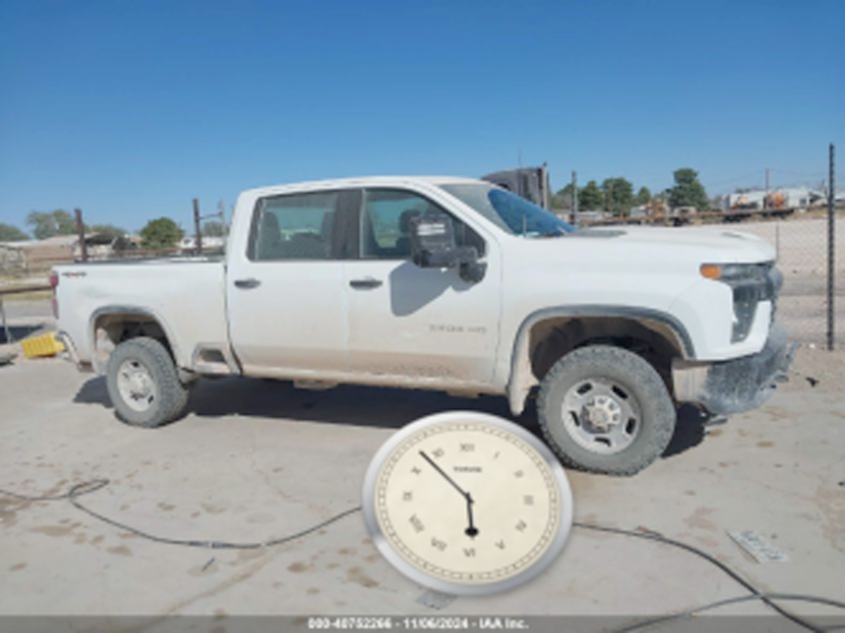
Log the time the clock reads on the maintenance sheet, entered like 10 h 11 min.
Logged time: 5 h 53 min
